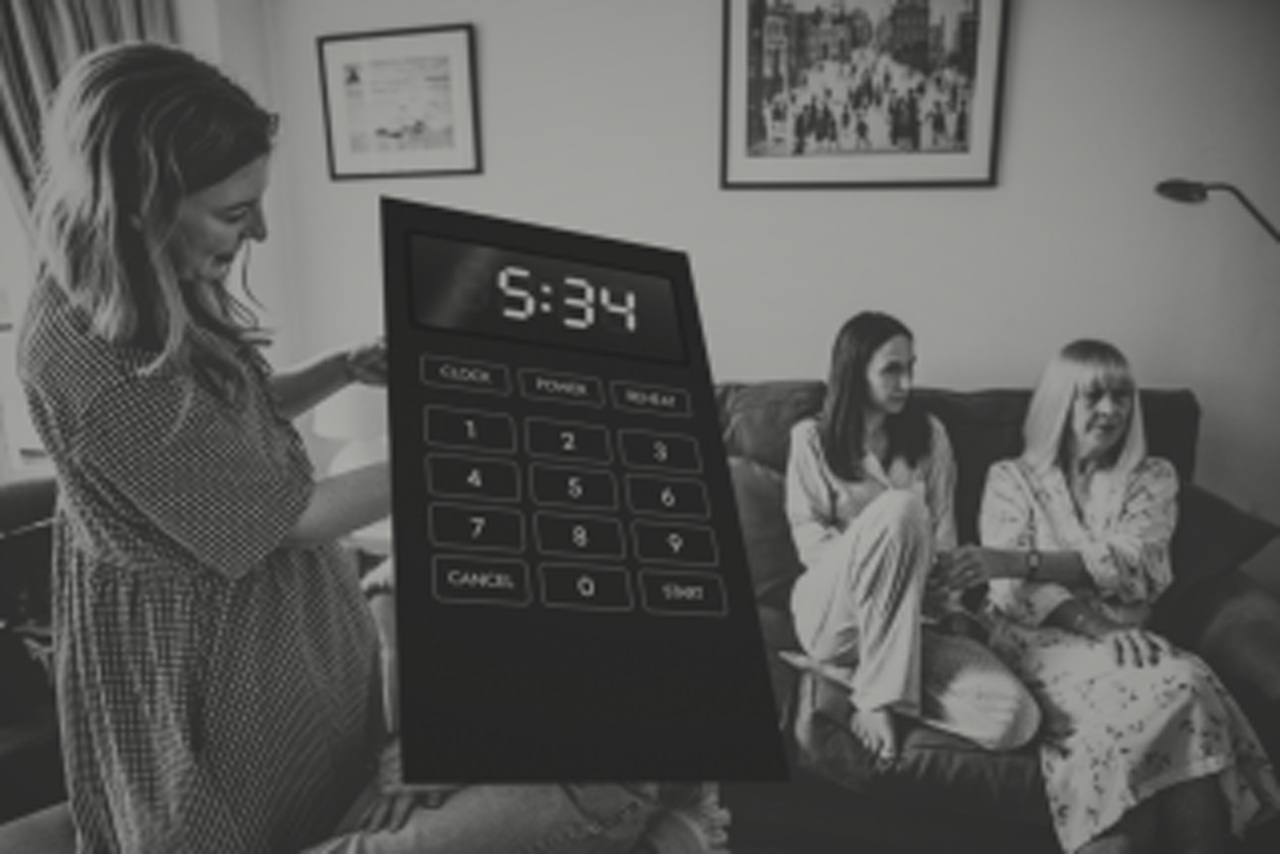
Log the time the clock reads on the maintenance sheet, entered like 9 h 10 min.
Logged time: 5 h 34 min
